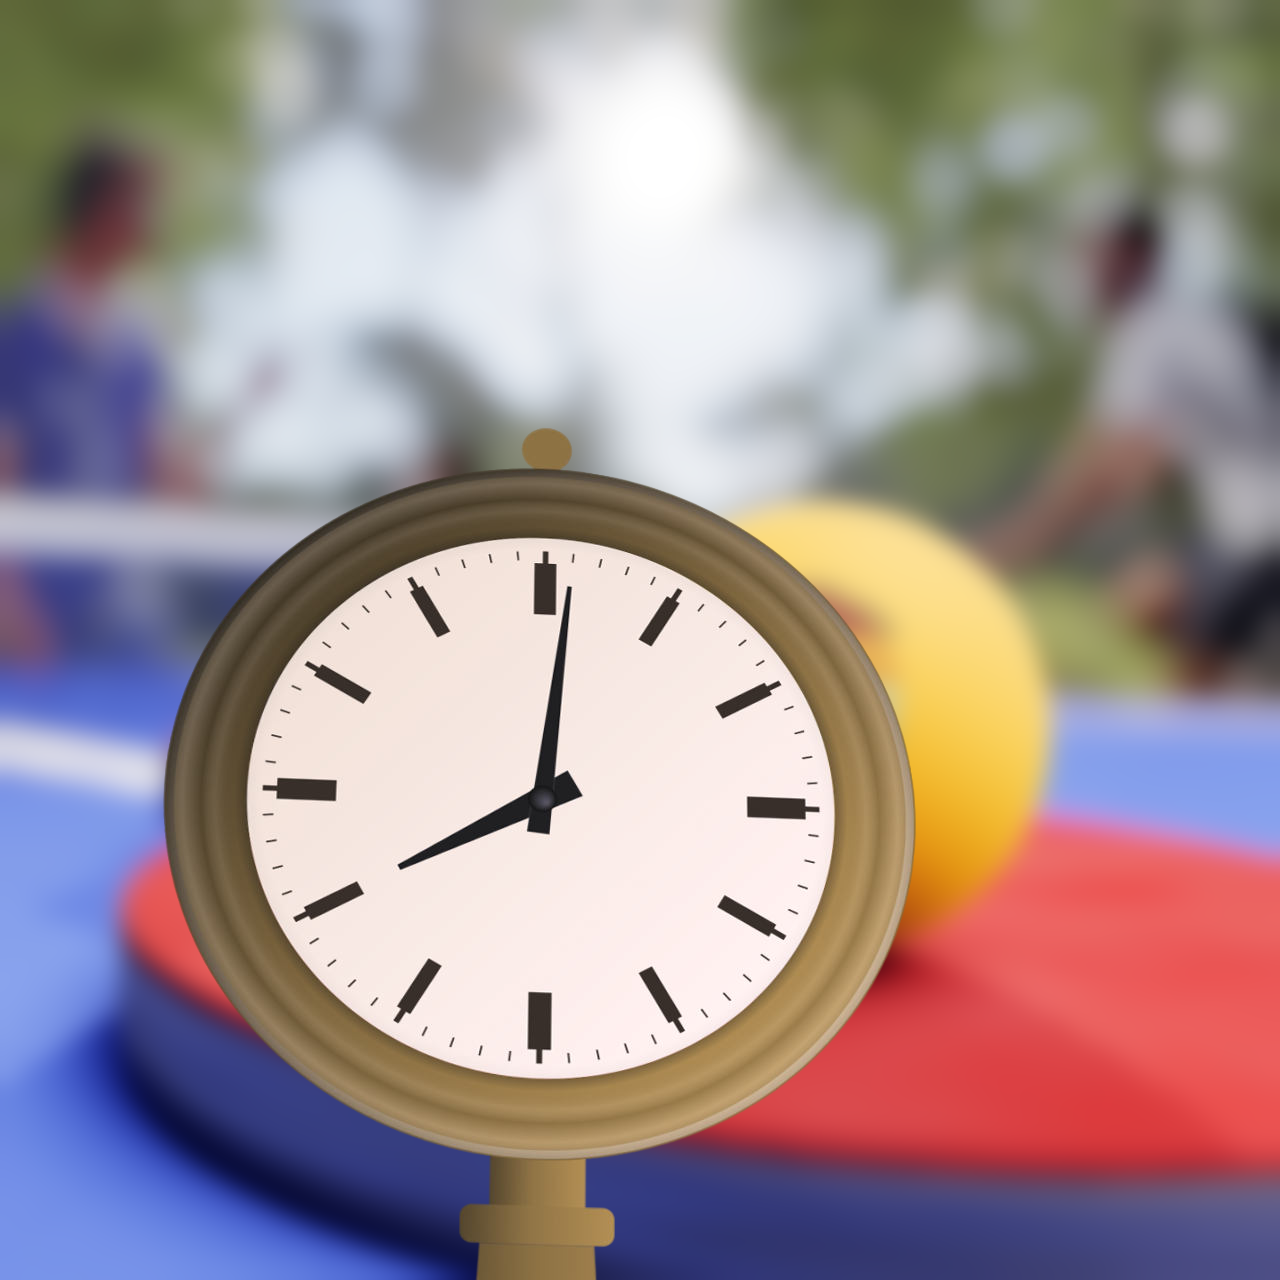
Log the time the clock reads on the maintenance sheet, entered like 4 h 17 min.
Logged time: 8 h 01 min
